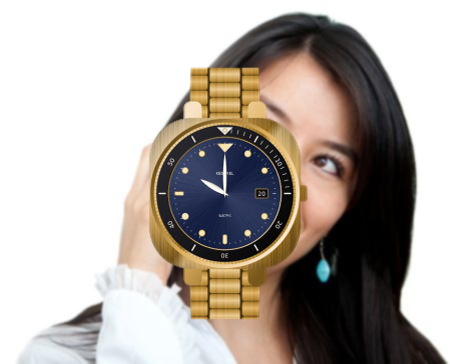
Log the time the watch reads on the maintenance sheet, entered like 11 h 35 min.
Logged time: 10 h 00 min
